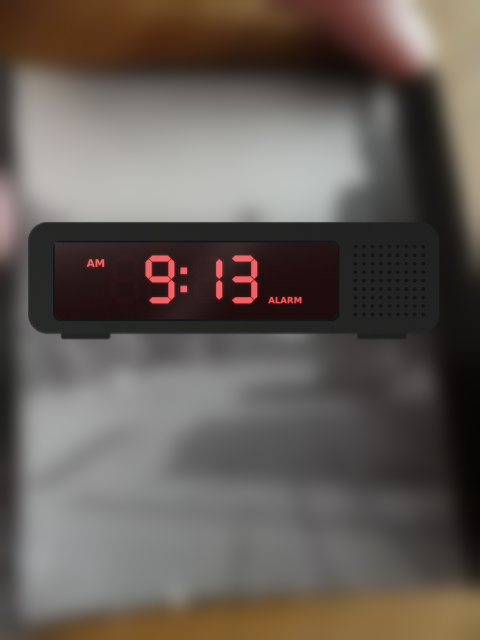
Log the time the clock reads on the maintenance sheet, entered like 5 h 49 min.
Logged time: 9 h 13 min
